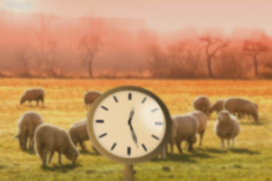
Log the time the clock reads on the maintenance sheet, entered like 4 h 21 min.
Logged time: 12 h 27 min
